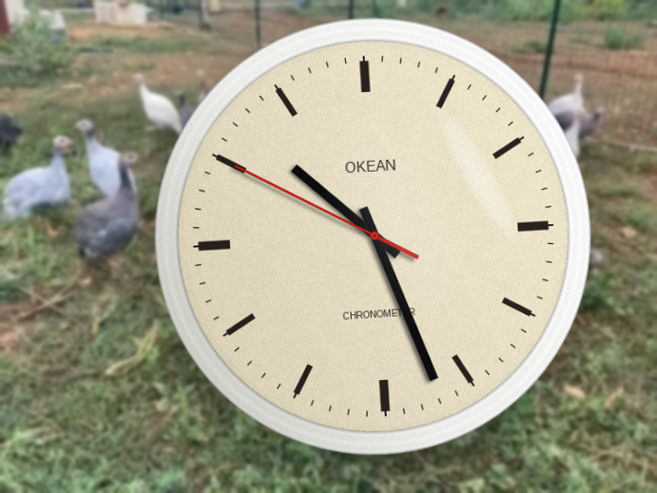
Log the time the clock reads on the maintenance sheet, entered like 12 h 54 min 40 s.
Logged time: 10 h 26 min 50 s
